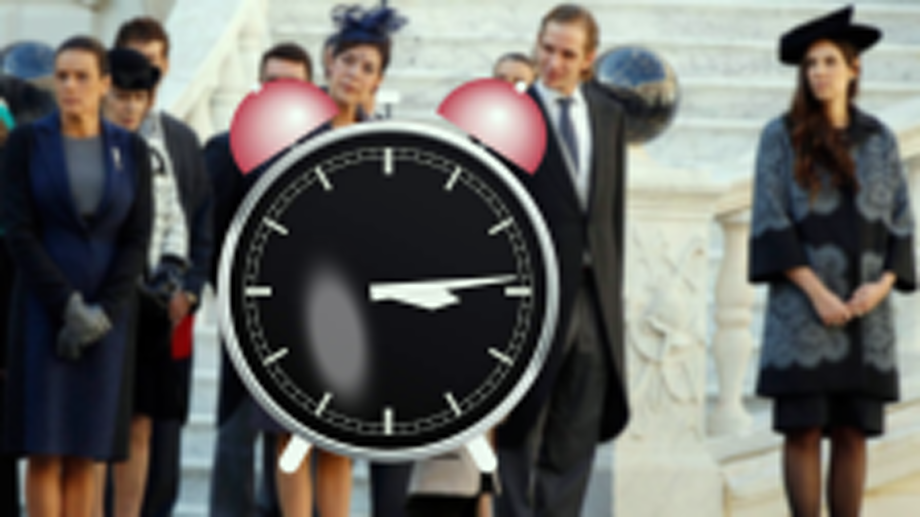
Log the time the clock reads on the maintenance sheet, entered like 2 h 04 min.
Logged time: 3 h 14 min
